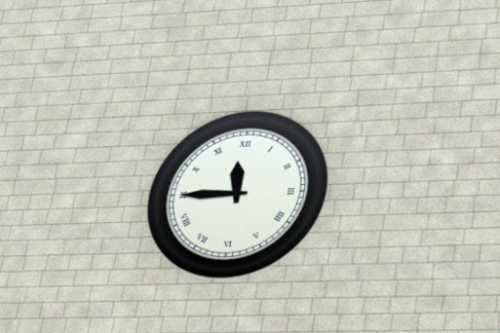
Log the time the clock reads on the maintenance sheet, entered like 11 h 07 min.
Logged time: 11 h 45 min
